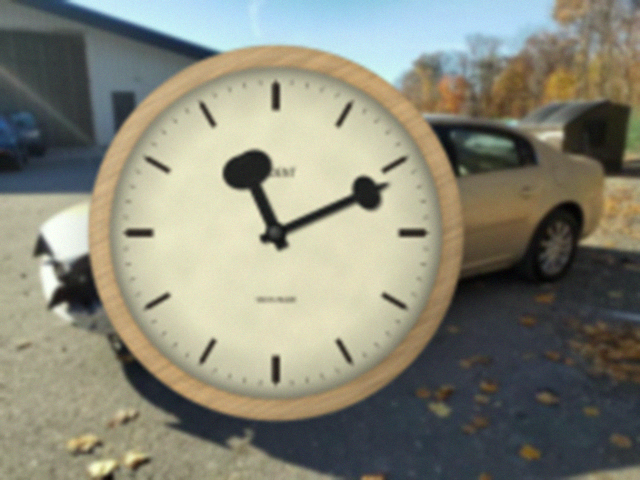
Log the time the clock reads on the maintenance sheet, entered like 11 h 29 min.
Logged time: 11 h 11 min
